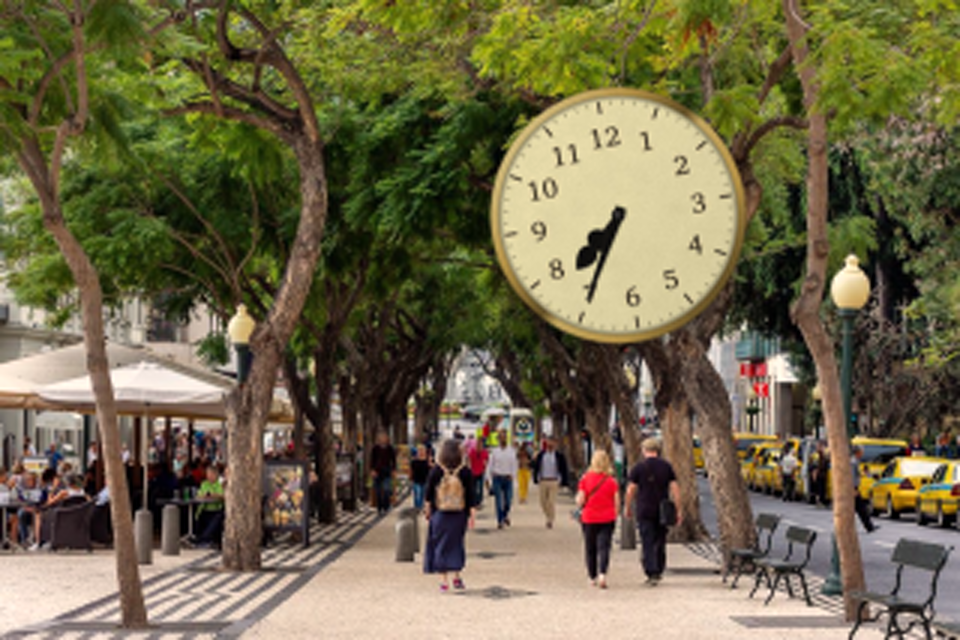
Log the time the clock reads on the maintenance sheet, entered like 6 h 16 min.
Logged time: 7 h 35 min
